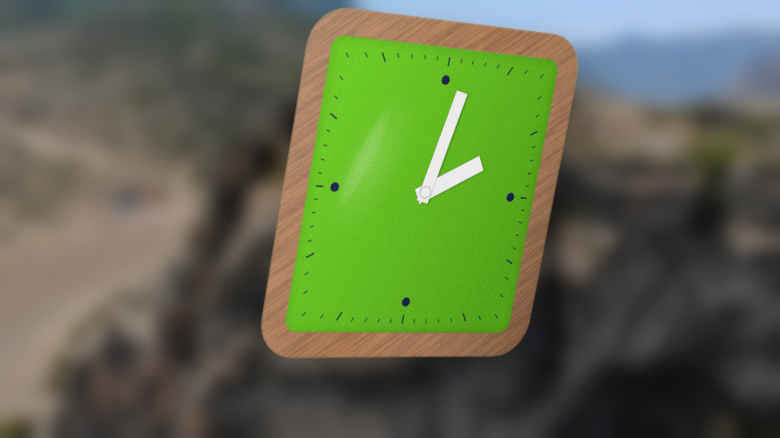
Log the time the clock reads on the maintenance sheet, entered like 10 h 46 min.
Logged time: 2 h 02 min
